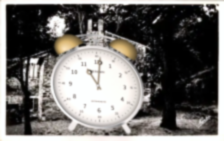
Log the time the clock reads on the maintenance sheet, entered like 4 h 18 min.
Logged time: 11 h 01 min
